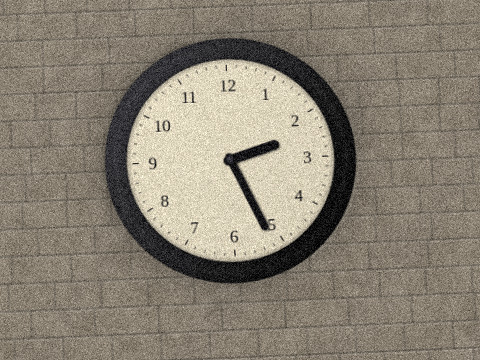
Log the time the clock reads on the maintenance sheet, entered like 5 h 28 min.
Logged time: 2 h 26 min
